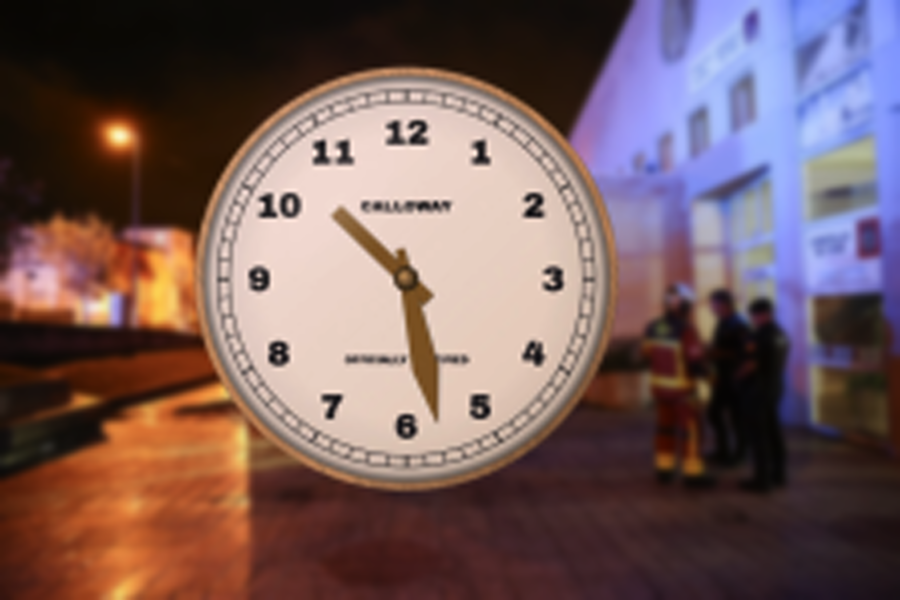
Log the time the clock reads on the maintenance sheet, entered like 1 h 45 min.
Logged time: 10 h 28 min
